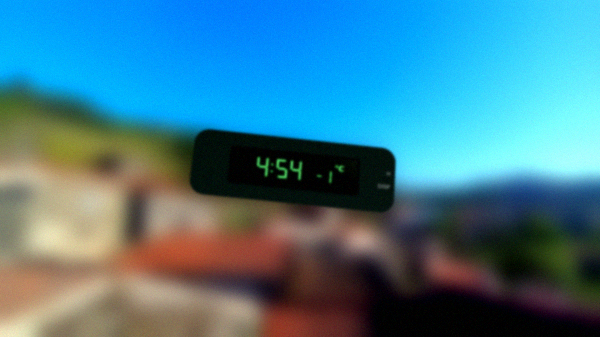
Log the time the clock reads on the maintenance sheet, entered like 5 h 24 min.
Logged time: 4 h 54 min
